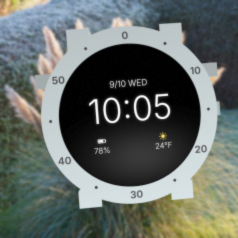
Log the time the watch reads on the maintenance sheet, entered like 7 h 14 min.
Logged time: 10 h 05 min
